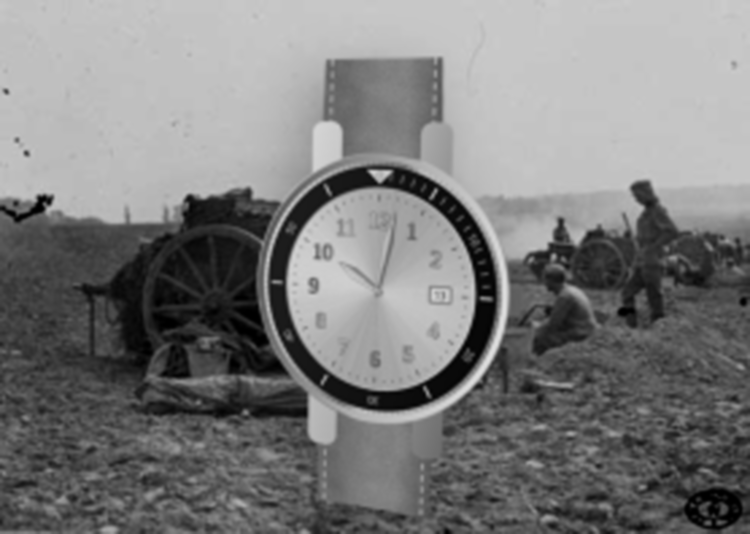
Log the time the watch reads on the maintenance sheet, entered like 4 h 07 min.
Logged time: 10 h 02 min
